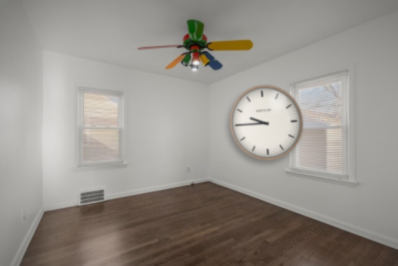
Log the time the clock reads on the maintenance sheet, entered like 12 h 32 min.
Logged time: 9 h 45 min
